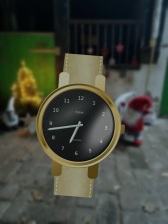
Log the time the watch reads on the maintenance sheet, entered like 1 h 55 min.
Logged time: 6 h 43 min
